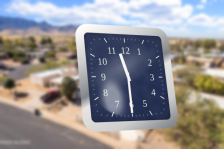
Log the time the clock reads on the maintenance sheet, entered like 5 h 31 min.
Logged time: 11 h 30 min
